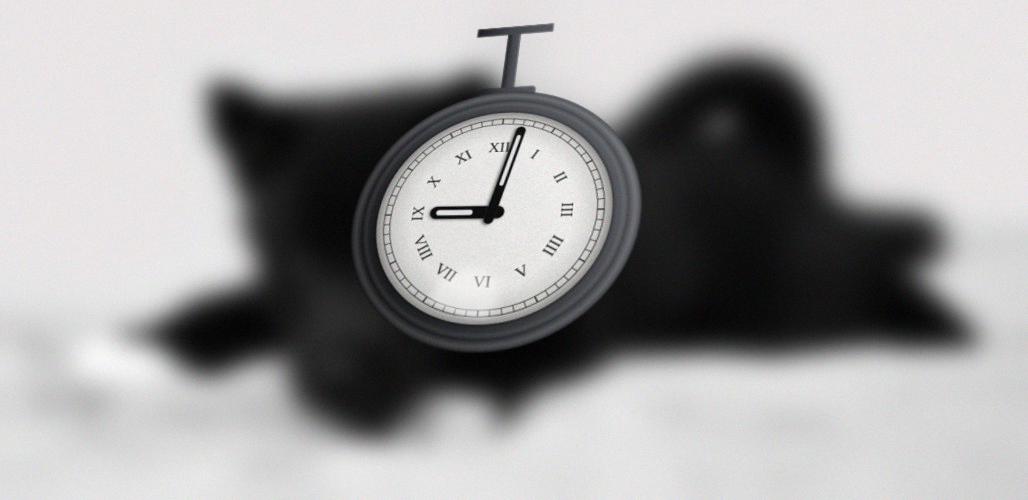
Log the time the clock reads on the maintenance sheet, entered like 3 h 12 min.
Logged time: 9 h 02 min
